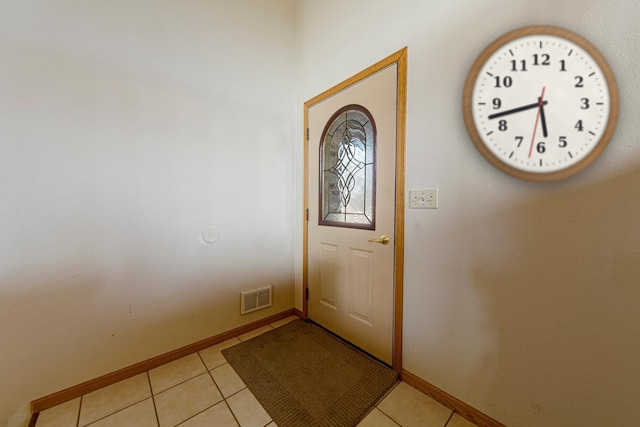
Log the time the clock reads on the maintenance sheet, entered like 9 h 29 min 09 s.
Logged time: 5 h 42 min 32 s
